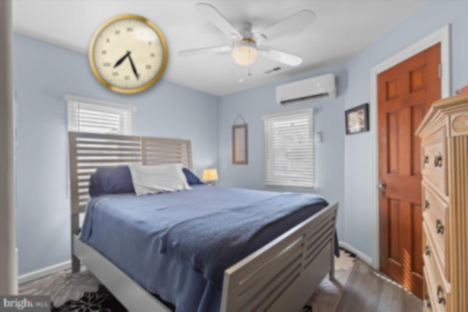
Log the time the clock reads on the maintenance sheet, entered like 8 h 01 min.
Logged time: 7 h 26 min
